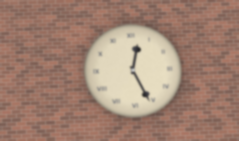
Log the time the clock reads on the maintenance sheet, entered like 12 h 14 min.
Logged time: 12 h 26 min
